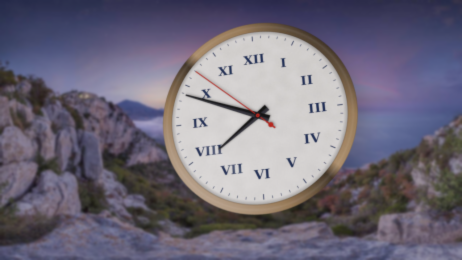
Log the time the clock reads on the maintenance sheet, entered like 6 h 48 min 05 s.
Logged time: 7 h 48 min 52 s
